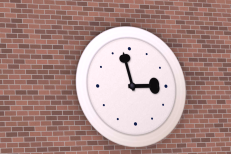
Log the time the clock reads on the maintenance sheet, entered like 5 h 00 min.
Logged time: 2 h 58 min
